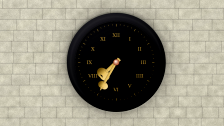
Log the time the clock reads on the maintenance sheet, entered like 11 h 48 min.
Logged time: 7 h 35 min
